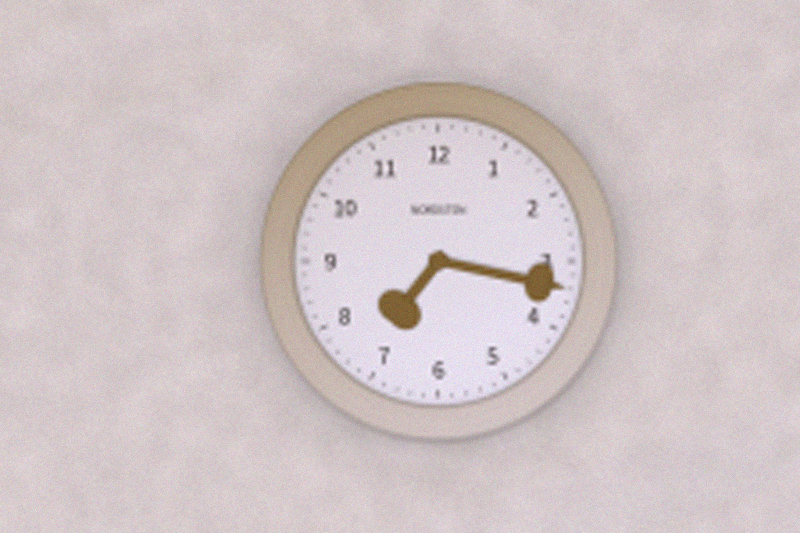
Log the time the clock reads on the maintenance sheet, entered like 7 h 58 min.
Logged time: 7 h 17 min
